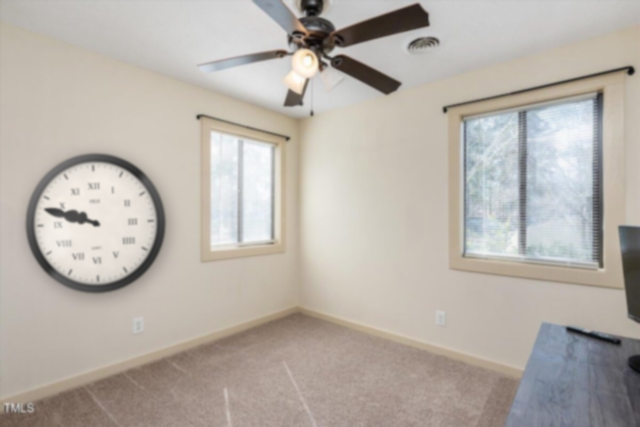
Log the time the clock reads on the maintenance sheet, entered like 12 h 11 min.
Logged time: 9 h 48 min
